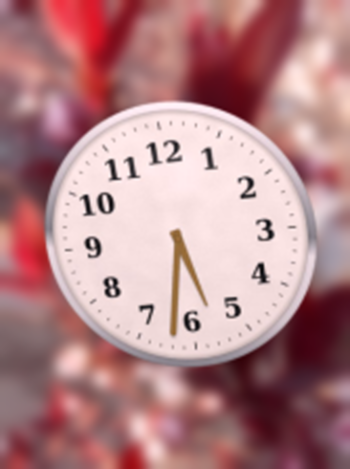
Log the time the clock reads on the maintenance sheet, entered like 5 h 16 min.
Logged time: 5 h 32 min
